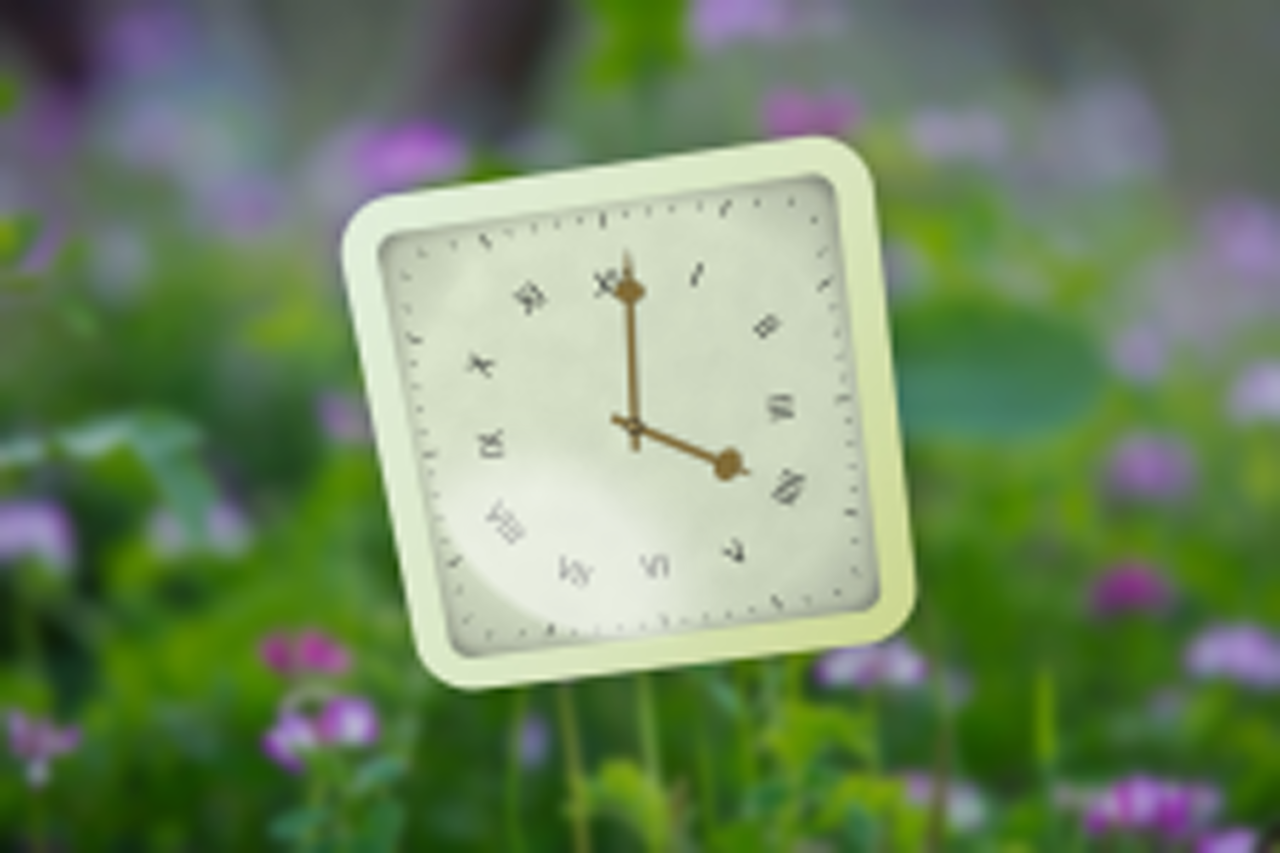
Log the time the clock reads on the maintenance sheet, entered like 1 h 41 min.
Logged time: 4 h 01 min
